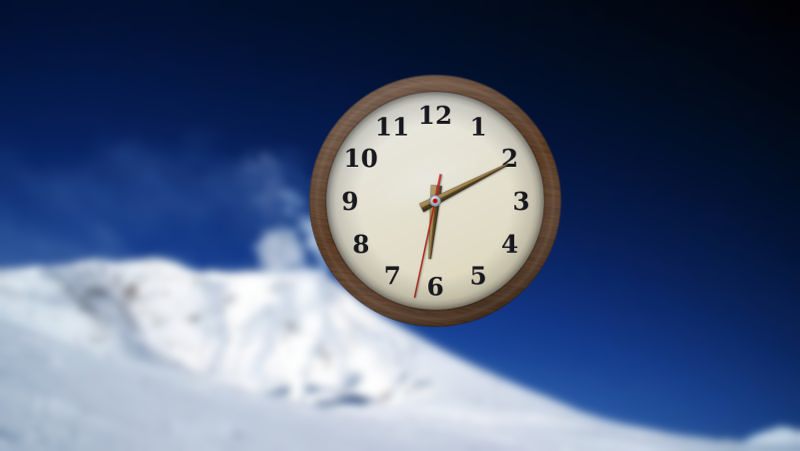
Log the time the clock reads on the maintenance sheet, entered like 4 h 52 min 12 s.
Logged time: 6 h 10 min 32 s
